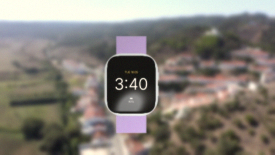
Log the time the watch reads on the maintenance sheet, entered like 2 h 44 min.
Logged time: 3 h 40 min
